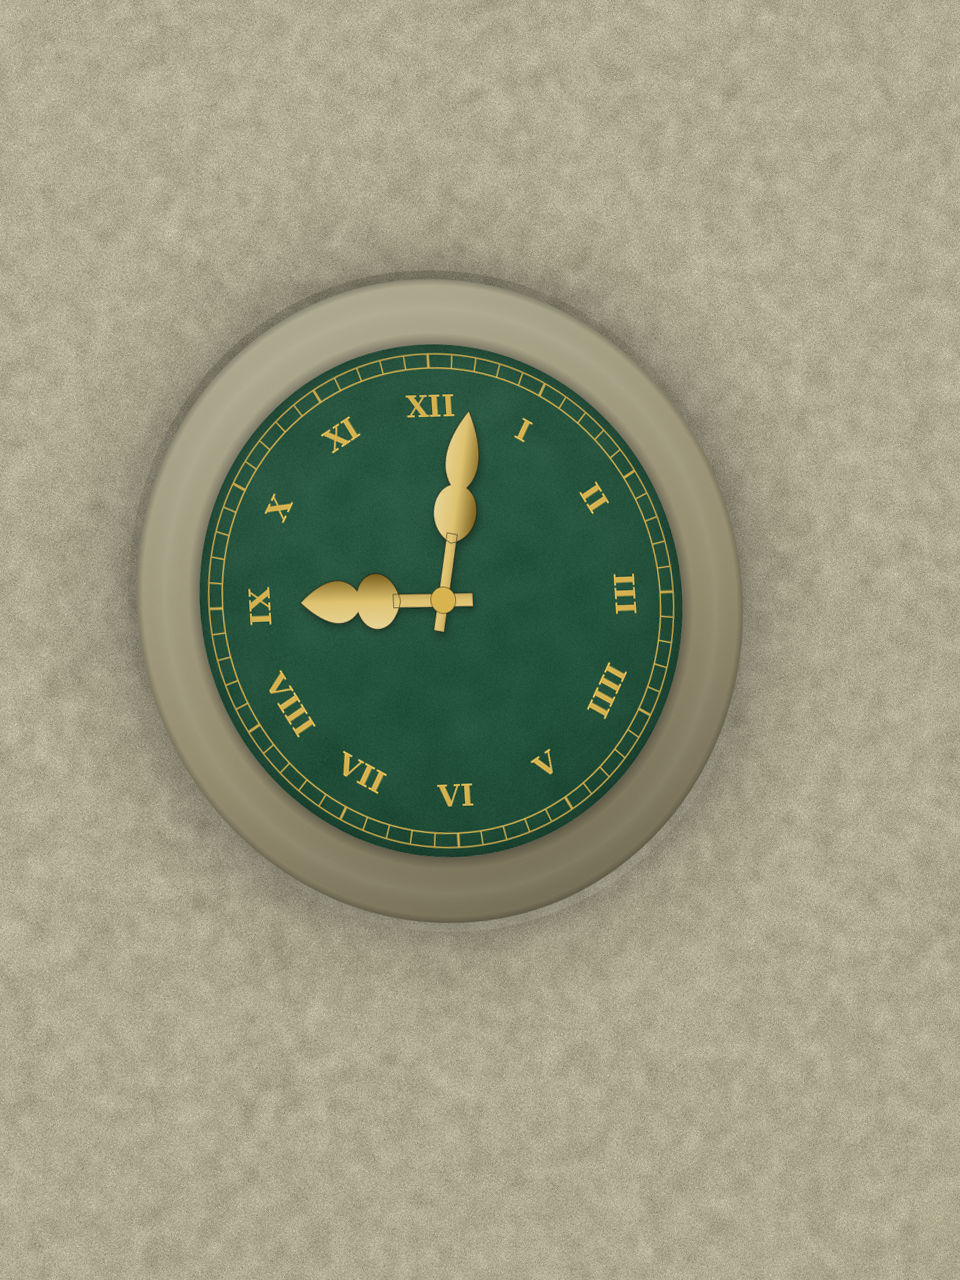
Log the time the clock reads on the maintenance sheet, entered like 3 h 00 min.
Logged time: 9 h 02 min
